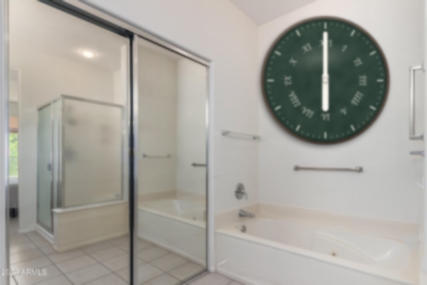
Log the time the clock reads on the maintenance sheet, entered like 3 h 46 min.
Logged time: 6 h 00 min
